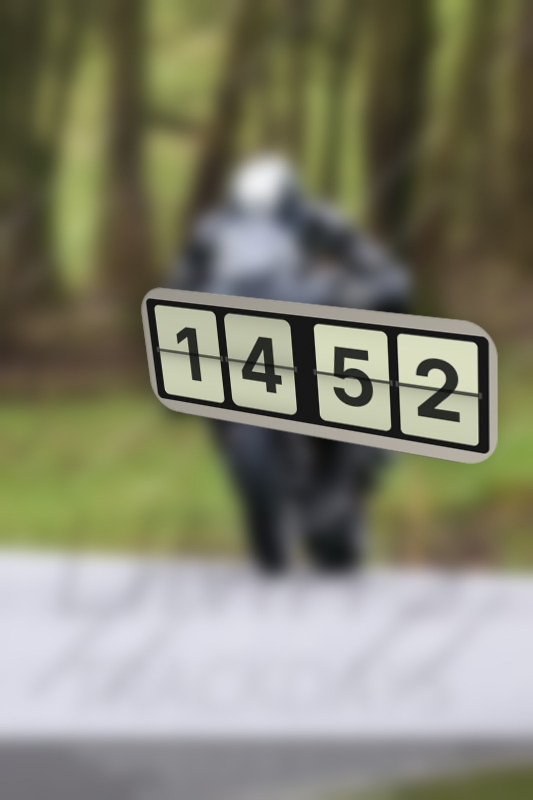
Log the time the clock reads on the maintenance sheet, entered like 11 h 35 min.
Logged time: 14 h 52 min
